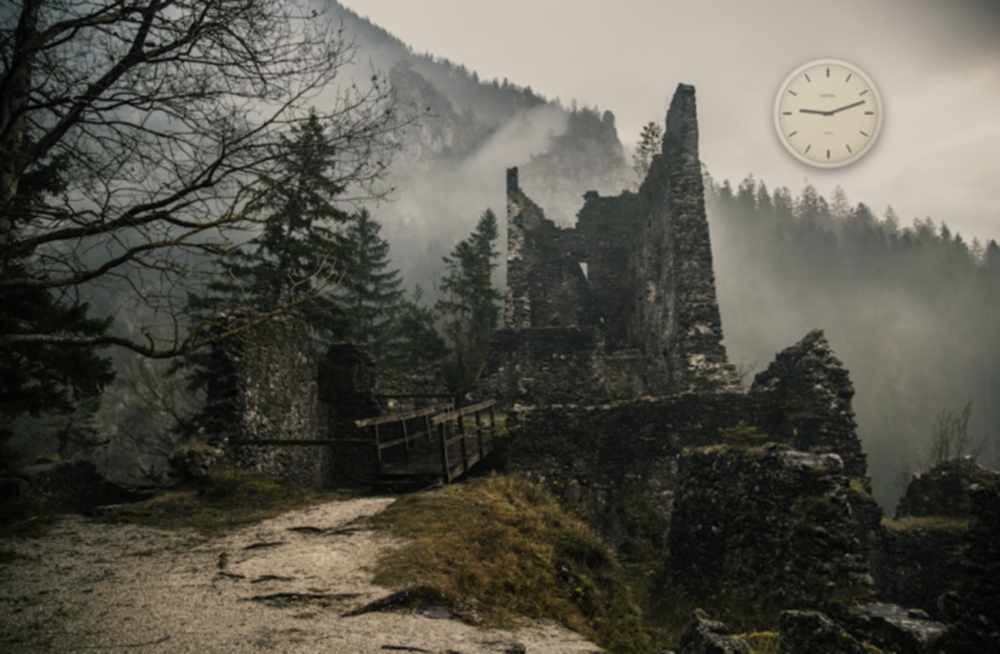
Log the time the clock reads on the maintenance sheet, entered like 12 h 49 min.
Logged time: 9 h 12 min
